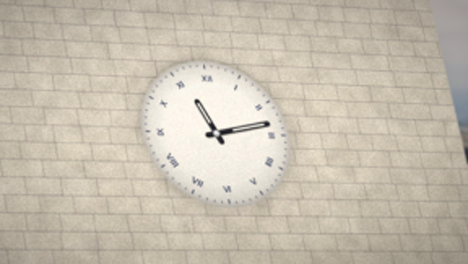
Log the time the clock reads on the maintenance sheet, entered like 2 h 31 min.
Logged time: 11 h 13 min
